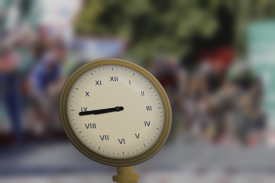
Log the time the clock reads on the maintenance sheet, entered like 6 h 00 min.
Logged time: 8 h 44 min
